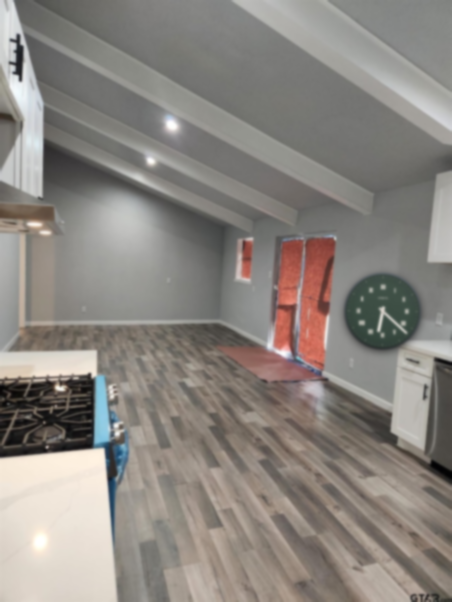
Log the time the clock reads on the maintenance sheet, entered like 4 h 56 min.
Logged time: 6 h 22 min
